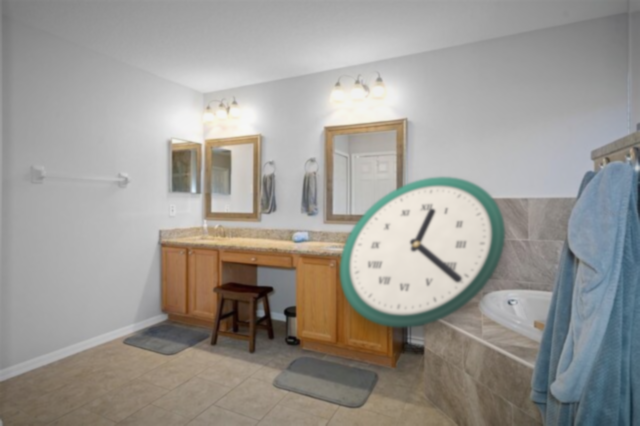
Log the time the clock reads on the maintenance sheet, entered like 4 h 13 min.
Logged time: 12 h 21 min
